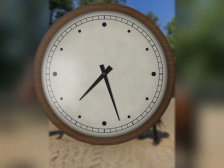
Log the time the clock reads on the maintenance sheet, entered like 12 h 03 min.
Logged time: 7 h 27 min
